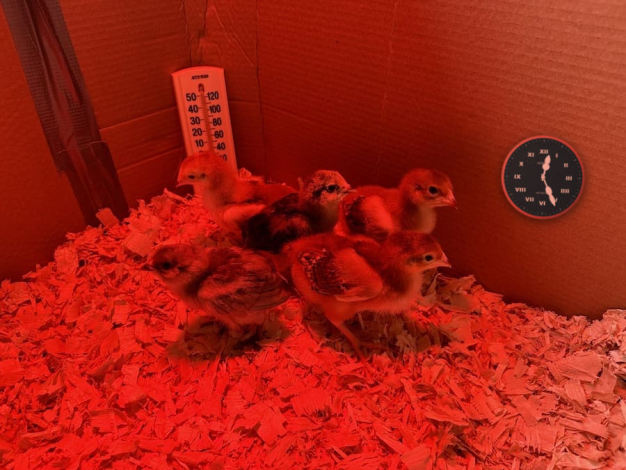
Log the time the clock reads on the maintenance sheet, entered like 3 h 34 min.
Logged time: 12 h 26 min
